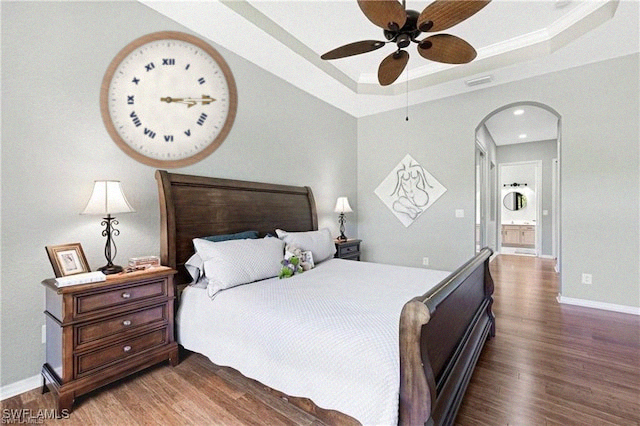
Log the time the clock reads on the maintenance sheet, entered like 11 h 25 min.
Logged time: 3 h 15 min
